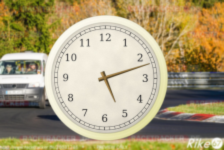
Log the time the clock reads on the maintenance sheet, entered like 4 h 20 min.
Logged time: 5 h 12 min
